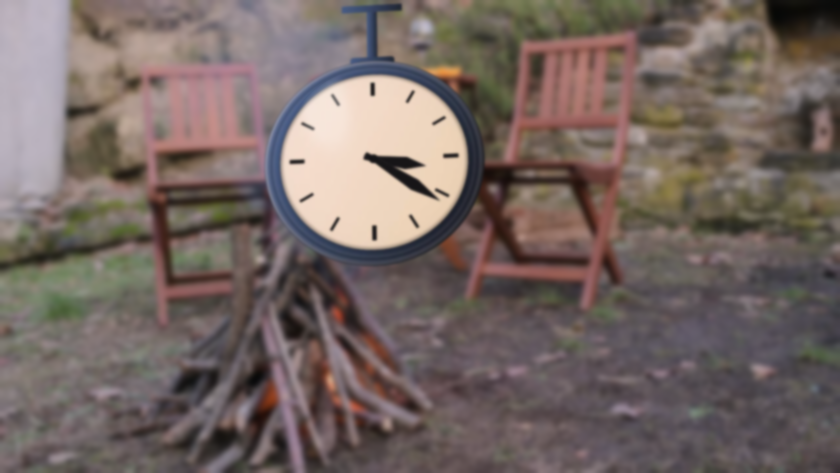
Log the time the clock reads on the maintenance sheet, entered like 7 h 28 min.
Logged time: 3 h 21 min
